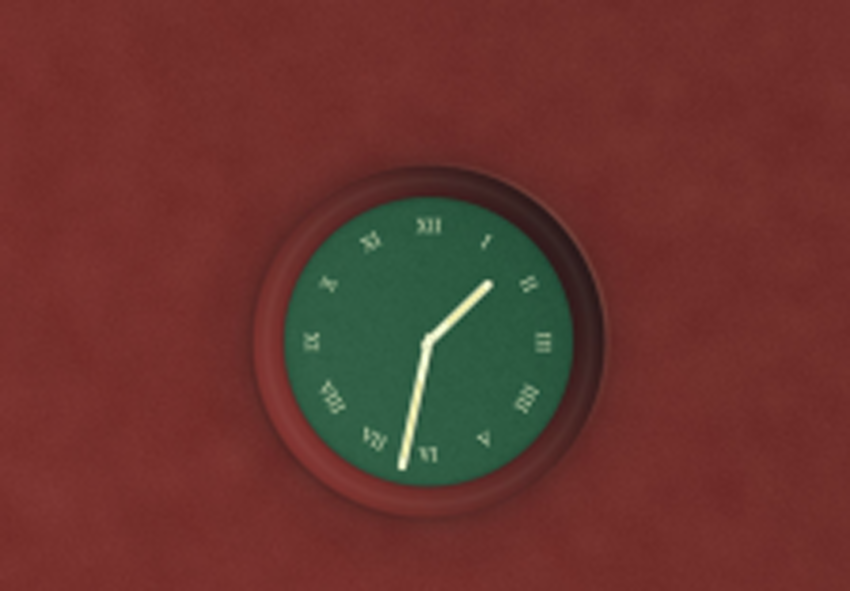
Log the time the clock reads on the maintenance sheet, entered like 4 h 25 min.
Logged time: 1 h 32 min
